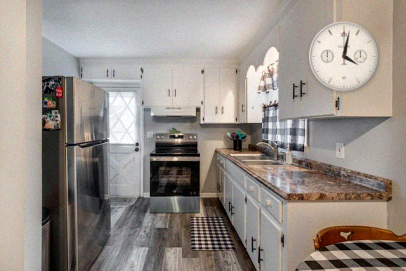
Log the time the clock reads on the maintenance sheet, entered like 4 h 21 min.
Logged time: 4 h 02 min
